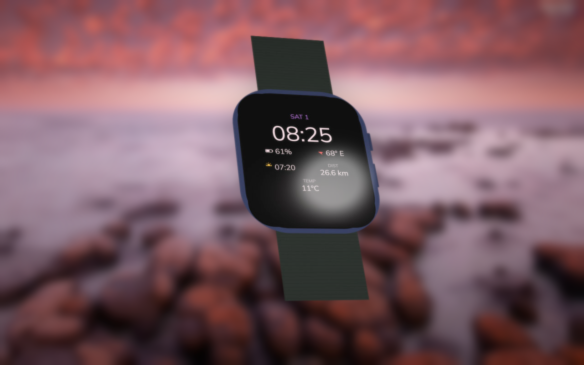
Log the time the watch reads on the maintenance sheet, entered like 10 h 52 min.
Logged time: 8 h 25 min
